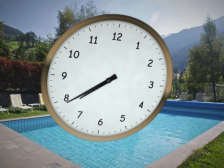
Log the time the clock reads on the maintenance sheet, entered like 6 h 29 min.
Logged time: 7 h 39 min
